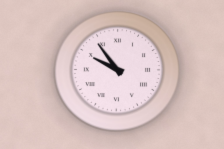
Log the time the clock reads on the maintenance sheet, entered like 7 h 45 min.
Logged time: 9 h 54 min
